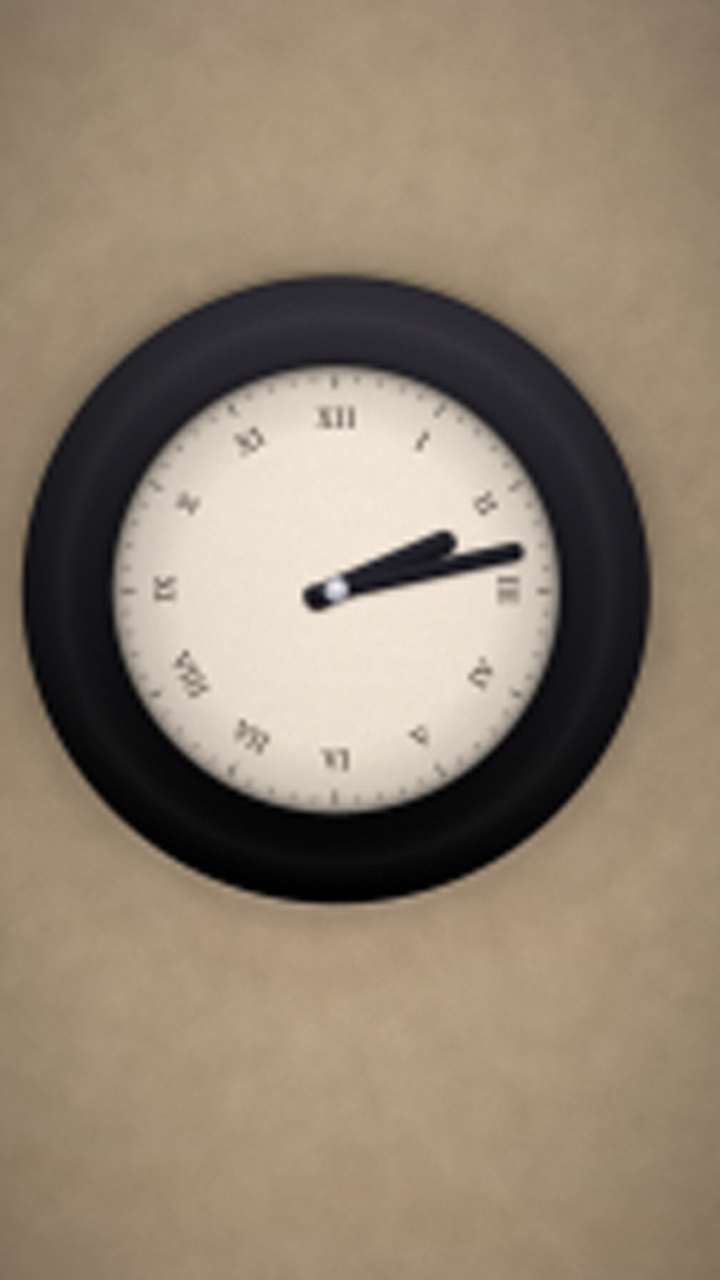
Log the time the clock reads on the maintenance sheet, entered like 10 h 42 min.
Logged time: 2 h 13 min
